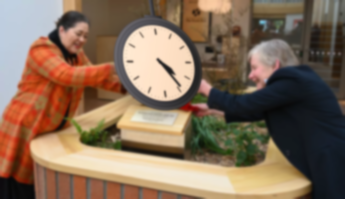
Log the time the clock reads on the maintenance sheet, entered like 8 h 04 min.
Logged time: 4 h 24 min
